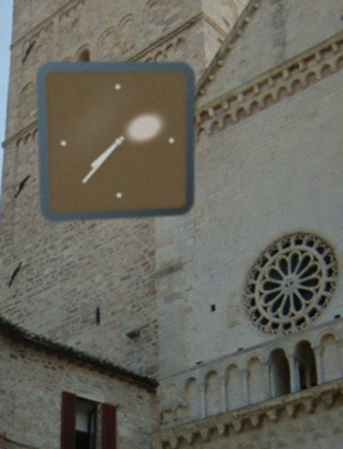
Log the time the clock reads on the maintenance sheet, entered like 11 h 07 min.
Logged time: 7 h 37 min
